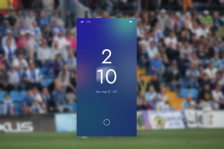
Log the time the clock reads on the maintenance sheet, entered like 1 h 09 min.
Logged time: 2 h 10 min
